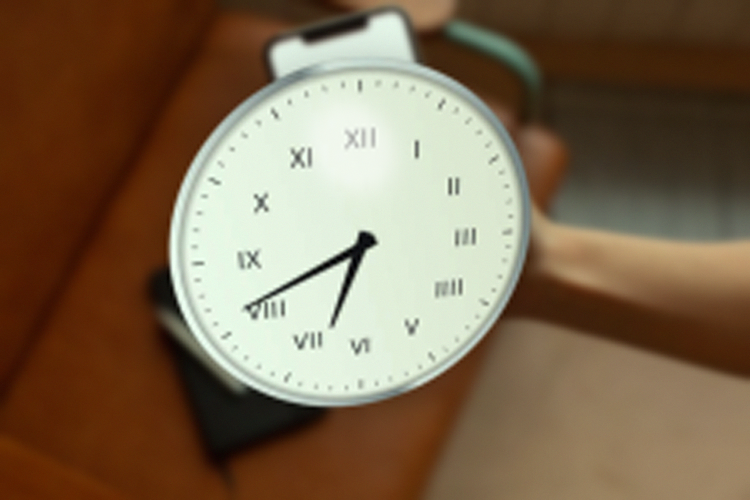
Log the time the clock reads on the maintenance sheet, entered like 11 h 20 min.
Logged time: 6 h 41 min
